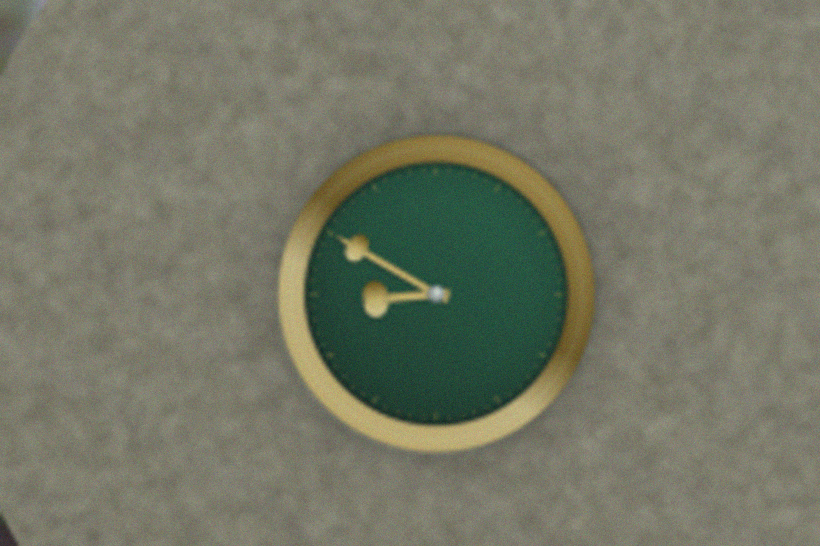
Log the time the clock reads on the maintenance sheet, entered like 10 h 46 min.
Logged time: 8 h 50 min
